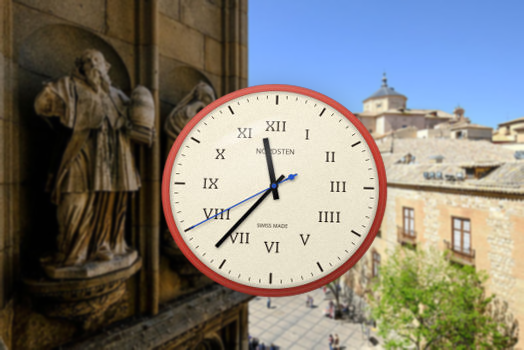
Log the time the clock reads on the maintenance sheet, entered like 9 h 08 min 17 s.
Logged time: 11 h 36 min 40 s
